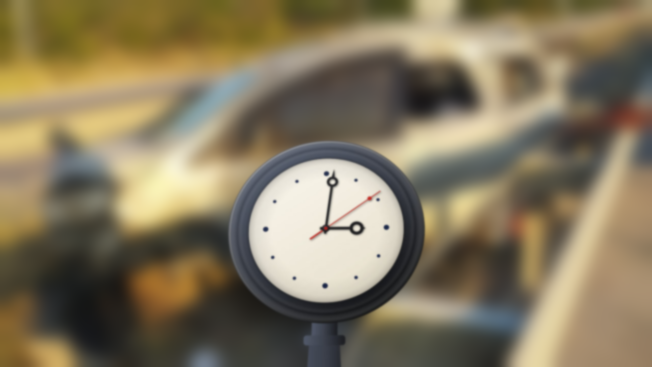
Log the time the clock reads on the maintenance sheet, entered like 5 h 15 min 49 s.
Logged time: 3 h 01 min 09 s
